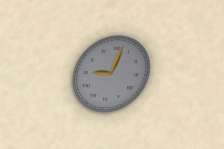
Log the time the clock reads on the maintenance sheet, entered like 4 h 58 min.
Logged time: 9 h 02 min
